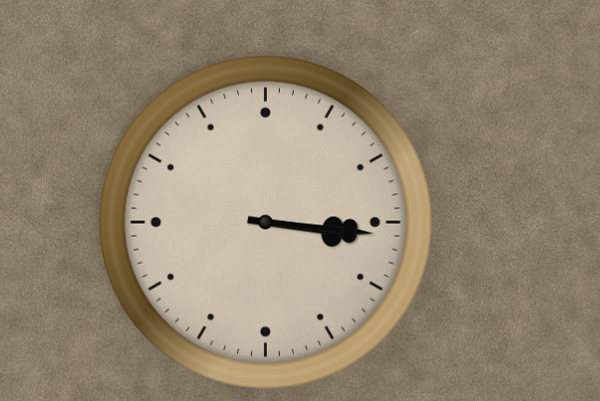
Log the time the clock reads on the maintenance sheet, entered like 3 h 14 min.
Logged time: 3 h 16 min
